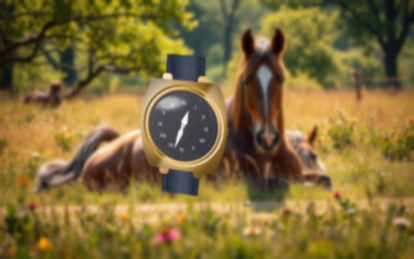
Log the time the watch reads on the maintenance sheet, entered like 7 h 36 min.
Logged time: 12 h 33 min
